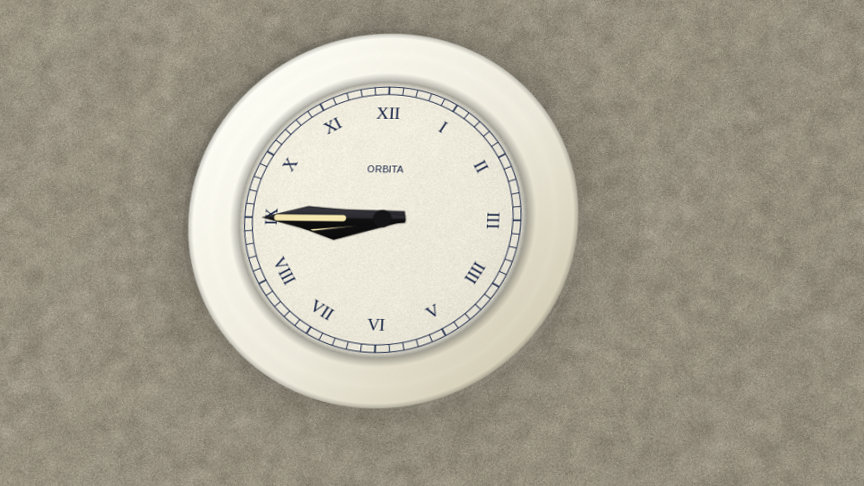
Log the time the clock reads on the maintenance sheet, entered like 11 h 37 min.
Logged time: 8 h 45 min
